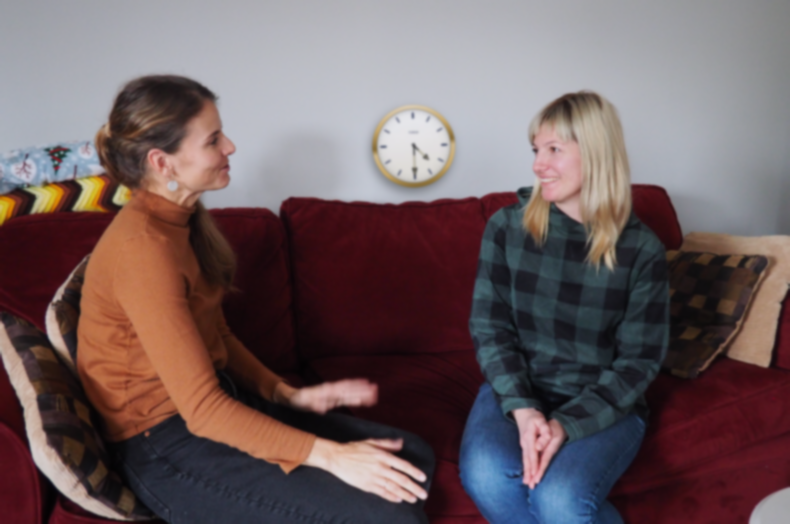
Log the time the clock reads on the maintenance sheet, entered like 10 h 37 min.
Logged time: 4 h 30 min
